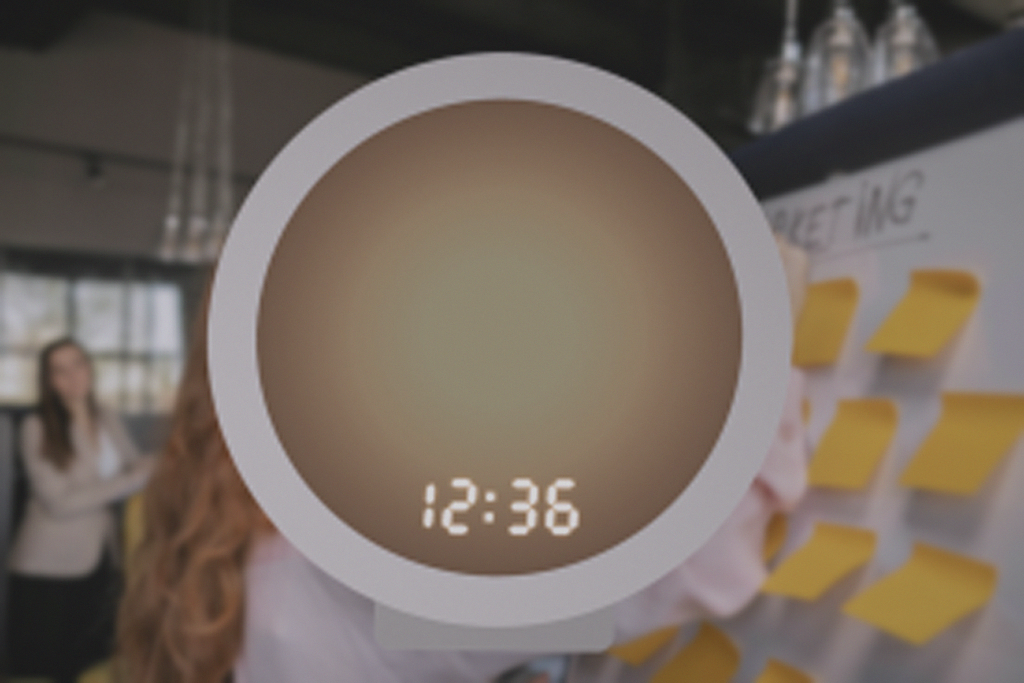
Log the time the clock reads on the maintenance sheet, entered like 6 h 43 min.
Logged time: 12 h 36 min
